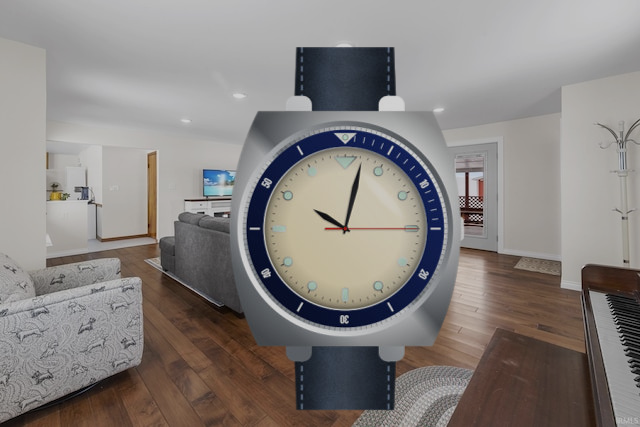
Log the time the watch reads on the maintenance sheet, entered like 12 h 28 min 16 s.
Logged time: 10 h 02 min 15 s
